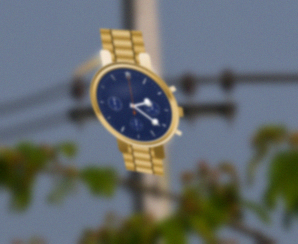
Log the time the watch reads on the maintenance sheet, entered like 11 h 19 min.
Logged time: 2 h 21 min
